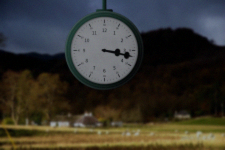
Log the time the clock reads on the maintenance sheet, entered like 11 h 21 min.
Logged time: 3 h 17 min
